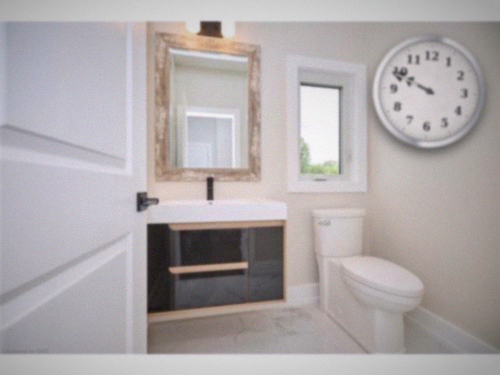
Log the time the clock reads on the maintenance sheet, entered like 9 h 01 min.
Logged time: 9 h 49 min
